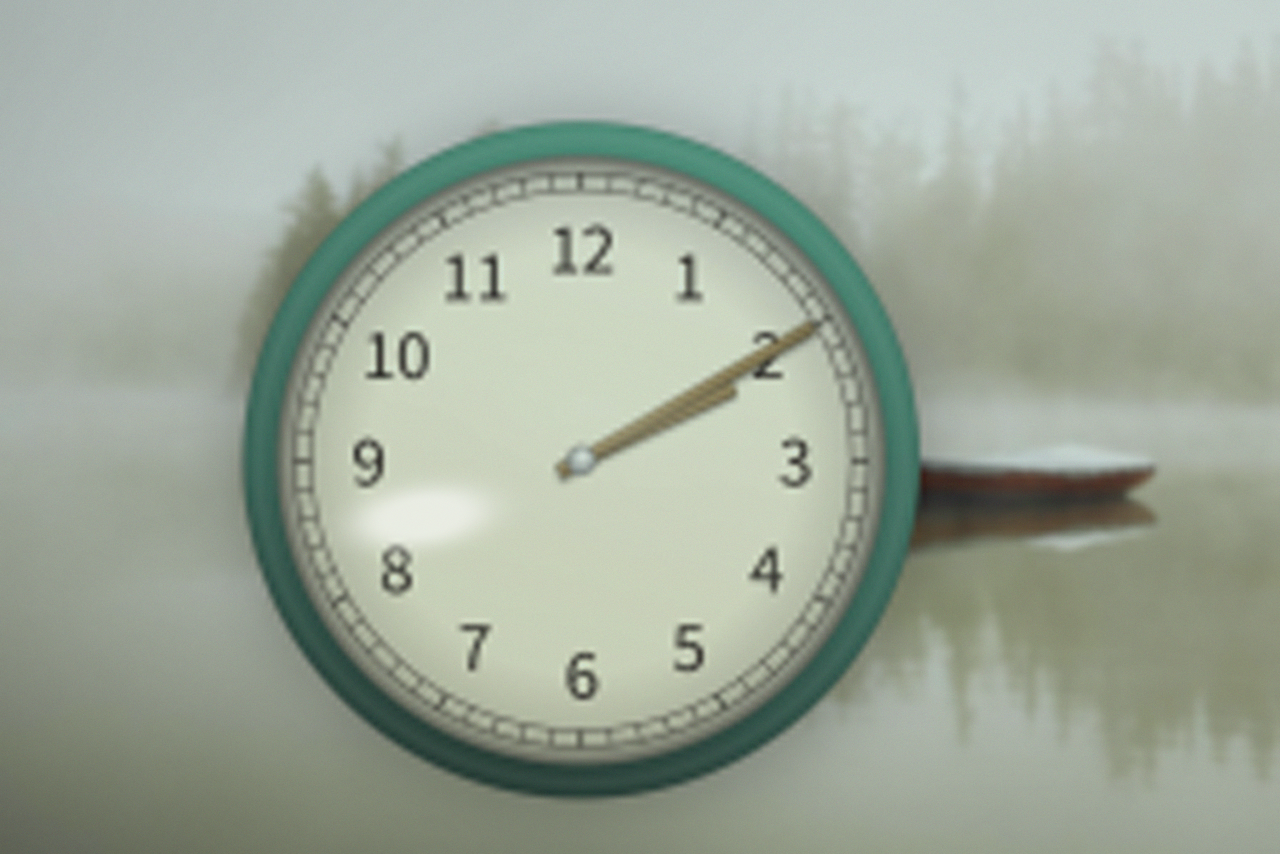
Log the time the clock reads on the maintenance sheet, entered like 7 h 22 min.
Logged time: 2 h 10 min
